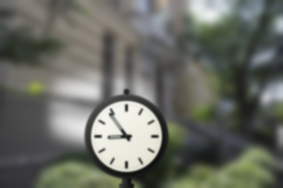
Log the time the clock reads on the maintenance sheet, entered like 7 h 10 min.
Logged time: 8 h 54 min
